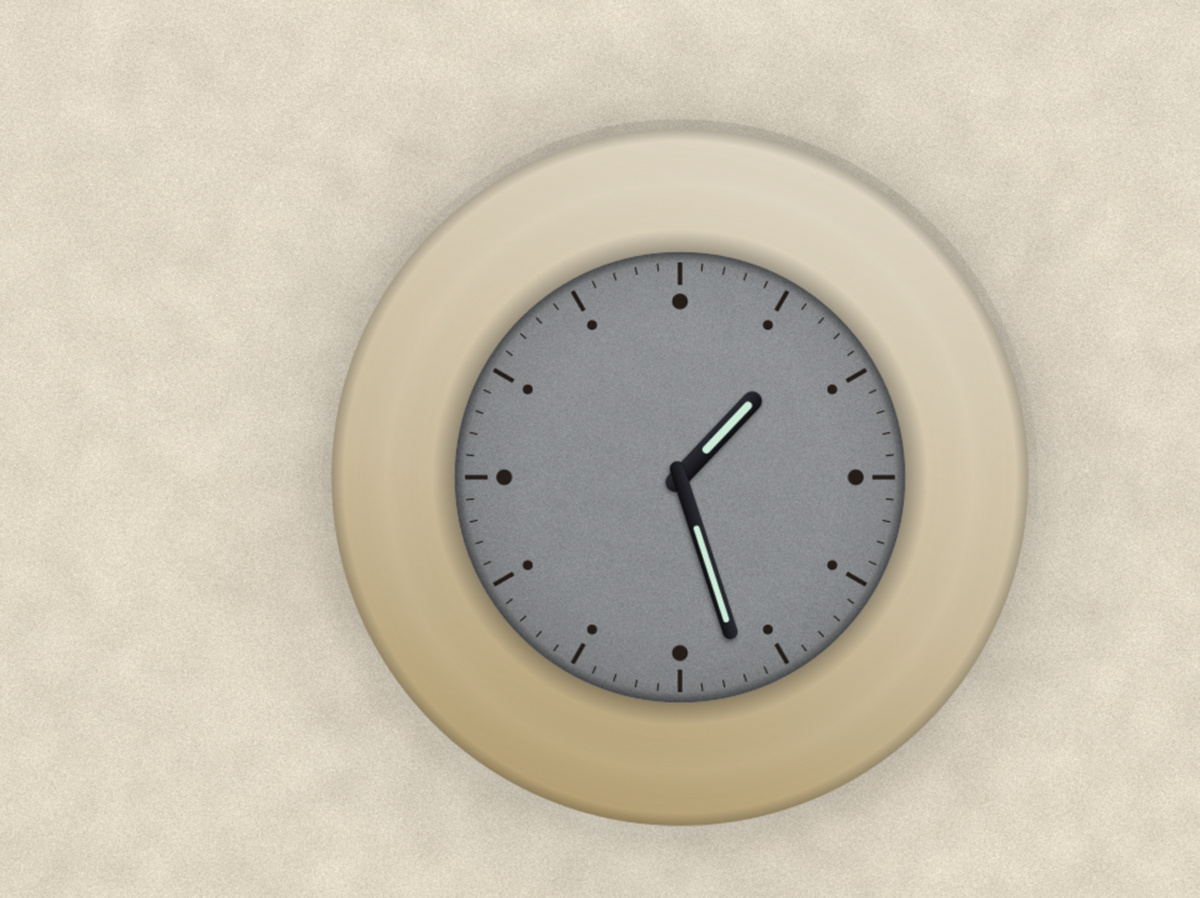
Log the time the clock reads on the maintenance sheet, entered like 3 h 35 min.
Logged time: 1 h 27 min
